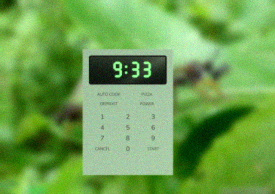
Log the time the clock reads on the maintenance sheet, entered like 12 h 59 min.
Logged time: 9 h 33 min
